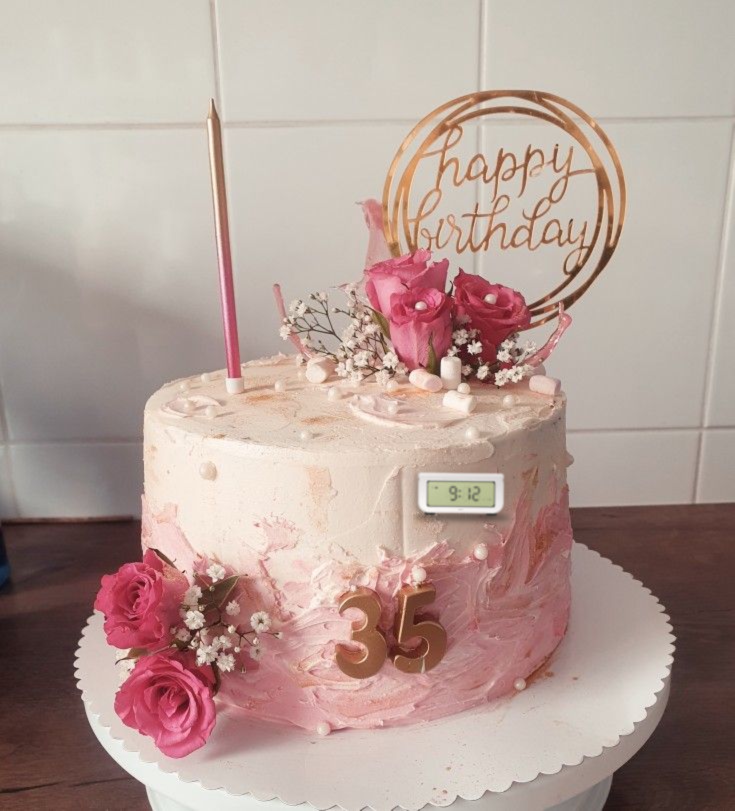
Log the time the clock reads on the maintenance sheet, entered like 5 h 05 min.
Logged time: 9 h 12 min
